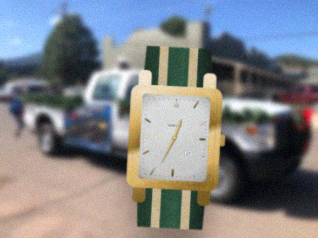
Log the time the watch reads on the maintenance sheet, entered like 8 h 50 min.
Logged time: 12 h 34 min
